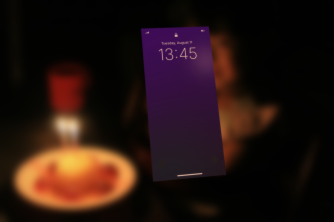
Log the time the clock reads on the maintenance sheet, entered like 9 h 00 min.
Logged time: 13 h 45 min
